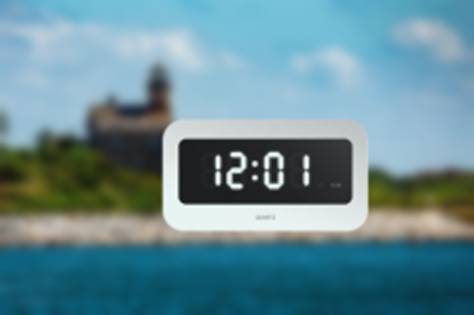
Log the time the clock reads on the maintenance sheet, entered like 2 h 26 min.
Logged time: 12 h 01 min
